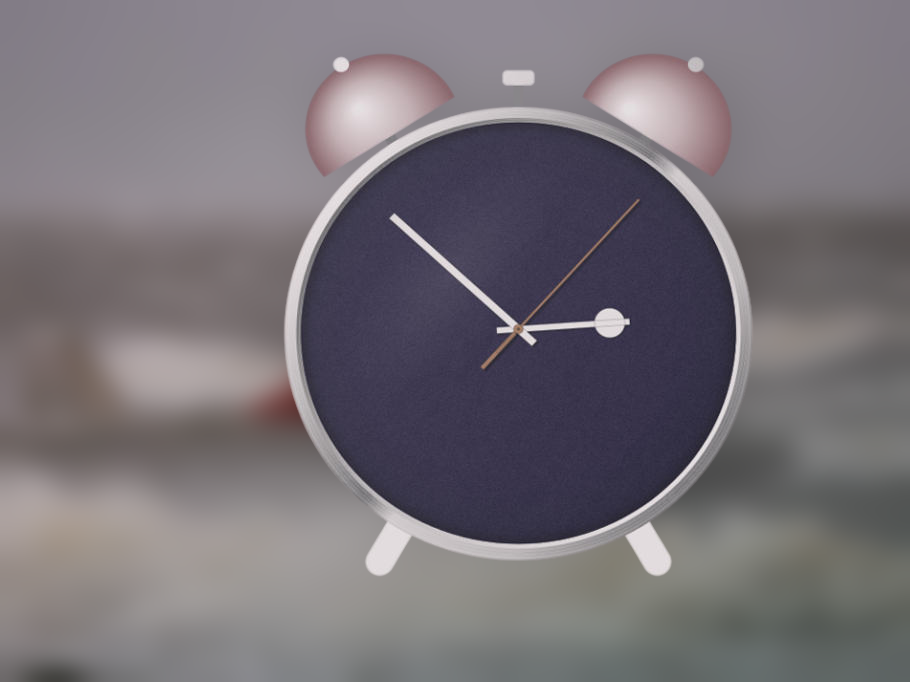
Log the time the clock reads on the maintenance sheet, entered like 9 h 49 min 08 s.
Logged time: 2 h 52 min 07 s
